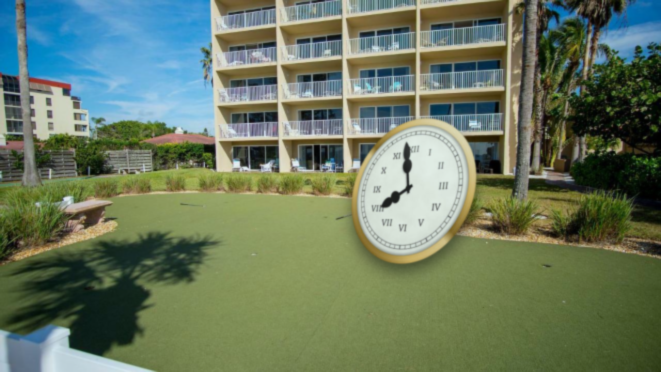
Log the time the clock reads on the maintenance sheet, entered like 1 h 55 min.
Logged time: 7 h 58 min
